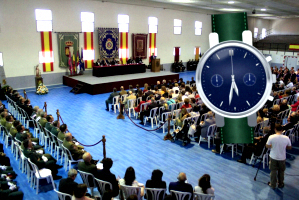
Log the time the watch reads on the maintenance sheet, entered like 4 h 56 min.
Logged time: 5 h 32 min
